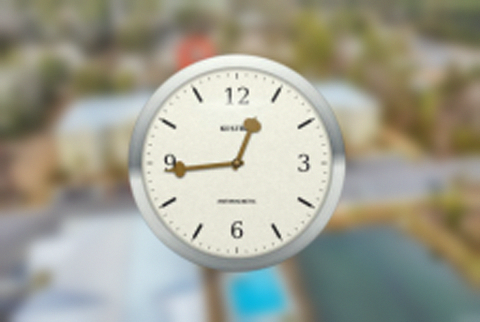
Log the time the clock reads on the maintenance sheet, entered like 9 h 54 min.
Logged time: 12 h 44 min
